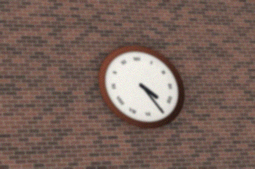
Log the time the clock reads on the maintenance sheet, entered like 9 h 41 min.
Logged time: 4 h 25 min
